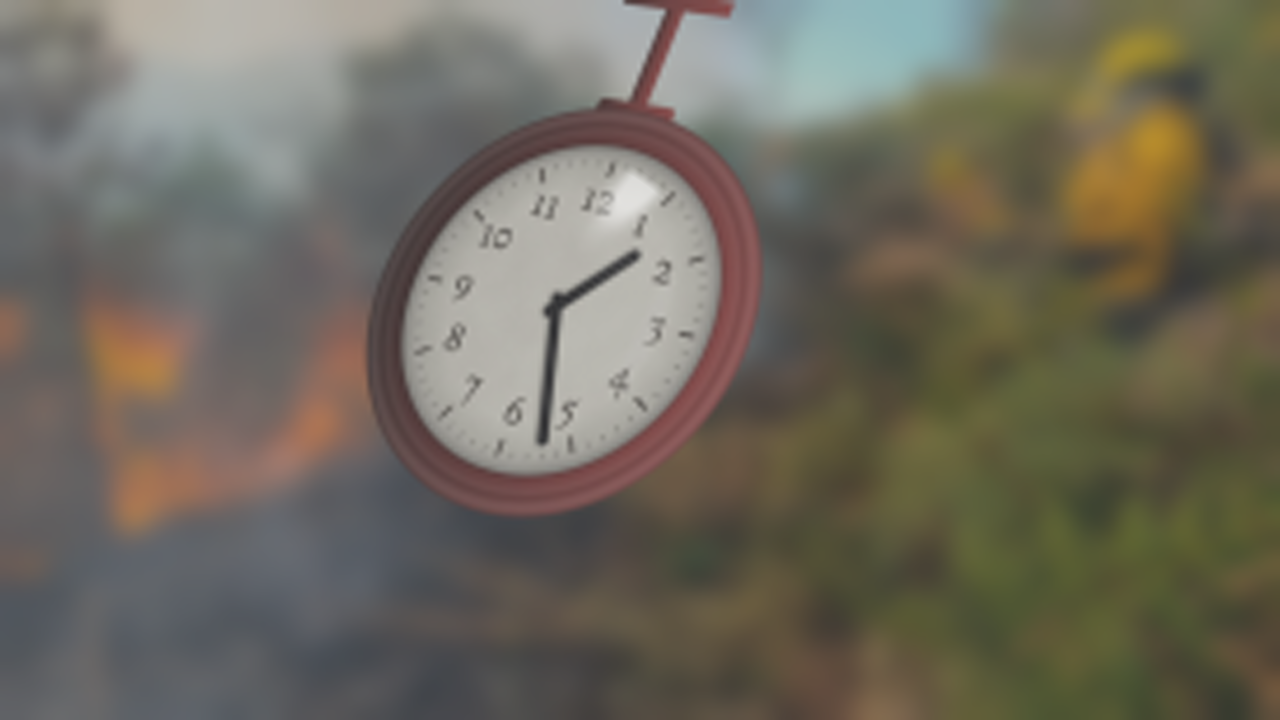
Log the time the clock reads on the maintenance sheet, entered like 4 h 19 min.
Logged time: 1 h 27 min
